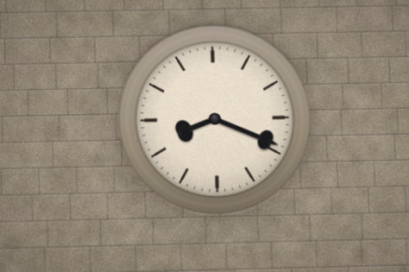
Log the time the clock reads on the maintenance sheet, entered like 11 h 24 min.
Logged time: 8 h 19 min
